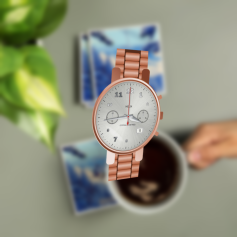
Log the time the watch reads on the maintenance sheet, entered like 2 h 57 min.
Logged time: 3 h 44 min
